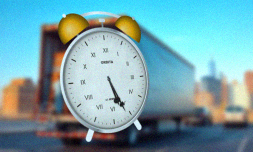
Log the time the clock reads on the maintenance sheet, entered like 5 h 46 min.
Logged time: 5 h 26 min
